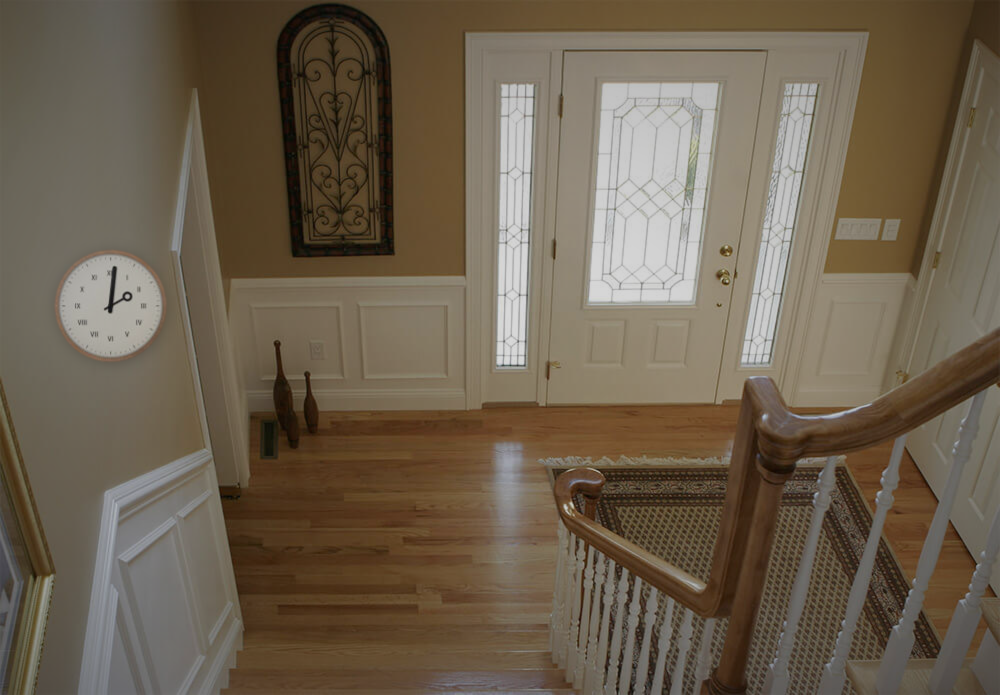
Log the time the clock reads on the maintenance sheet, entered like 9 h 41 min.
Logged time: 2 h 01 min
